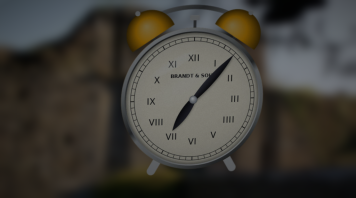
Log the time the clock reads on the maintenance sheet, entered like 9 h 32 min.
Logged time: 7 h 07 min
